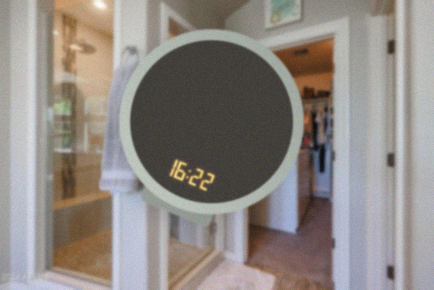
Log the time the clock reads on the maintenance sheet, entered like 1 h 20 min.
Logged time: 16 h 22 min
